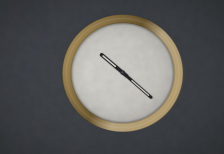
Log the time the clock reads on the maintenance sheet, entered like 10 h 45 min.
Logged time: 10 h 22 min
